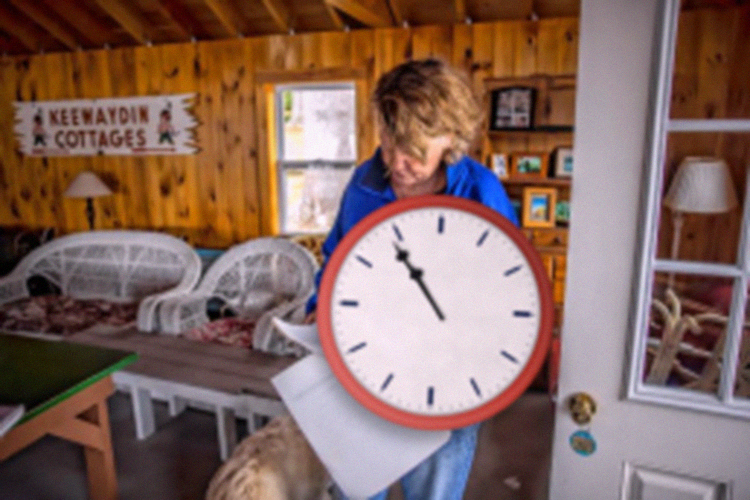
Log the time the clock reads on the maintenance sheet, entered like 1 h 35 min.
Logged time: 10 h 54 min
